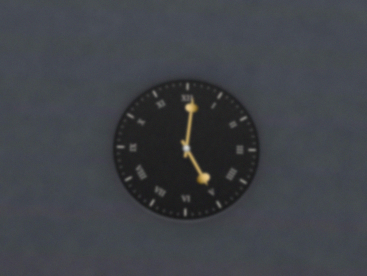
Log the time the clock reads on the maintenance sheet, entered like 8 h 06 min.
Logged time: 5 h 01 min
